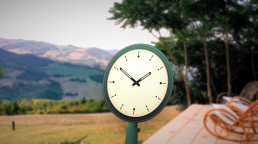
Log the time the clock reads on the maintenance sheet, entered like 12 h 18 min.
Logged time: 1 h 51 min
